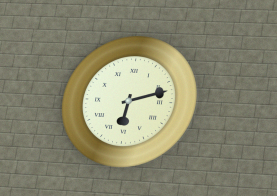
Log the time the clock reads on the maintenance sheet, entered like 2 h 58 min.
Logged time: 6 h 12 min
